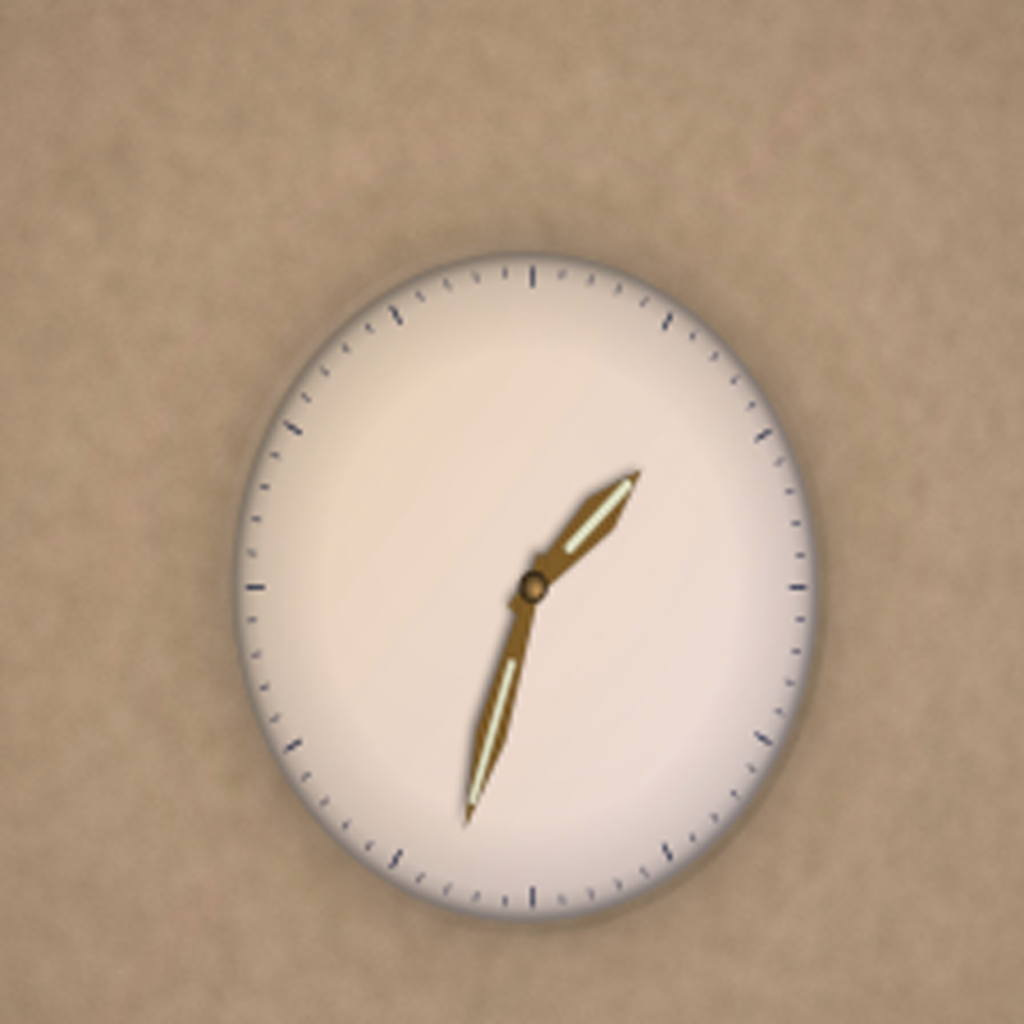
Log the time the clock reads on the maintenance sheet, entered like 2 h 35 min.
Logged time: 1 h 33 min
